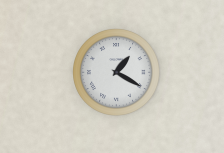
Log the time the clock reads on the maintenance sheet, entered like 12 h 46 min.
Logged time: 1 h 20 min
